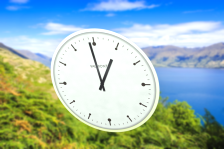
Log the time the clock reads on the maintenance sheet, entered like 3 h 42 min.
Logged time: 12 h 59 min
